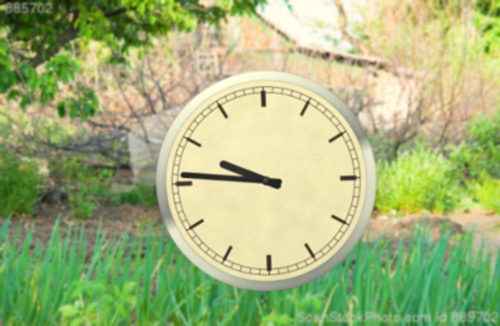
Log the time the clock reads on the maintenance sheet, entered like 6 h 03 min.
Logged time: 9 h 46 min
